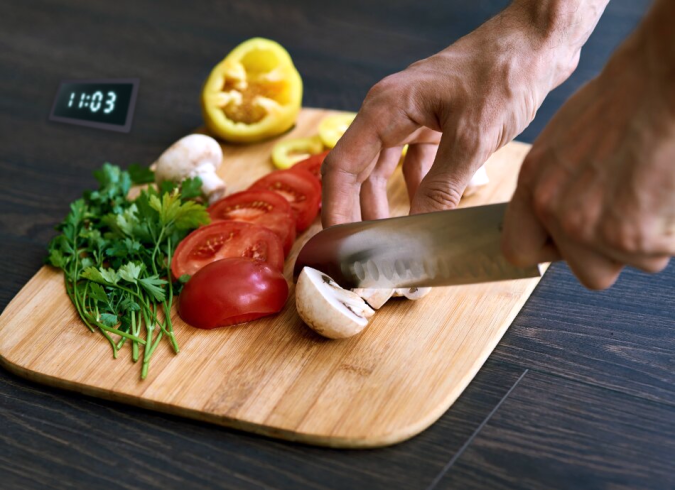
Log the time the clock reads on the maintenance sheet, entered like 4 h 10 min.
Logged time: 11 h 03 min
